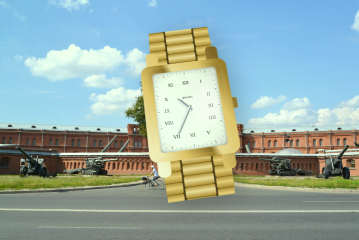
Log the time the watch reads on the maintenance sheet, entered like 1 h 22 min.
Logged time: 10 h 35 min
